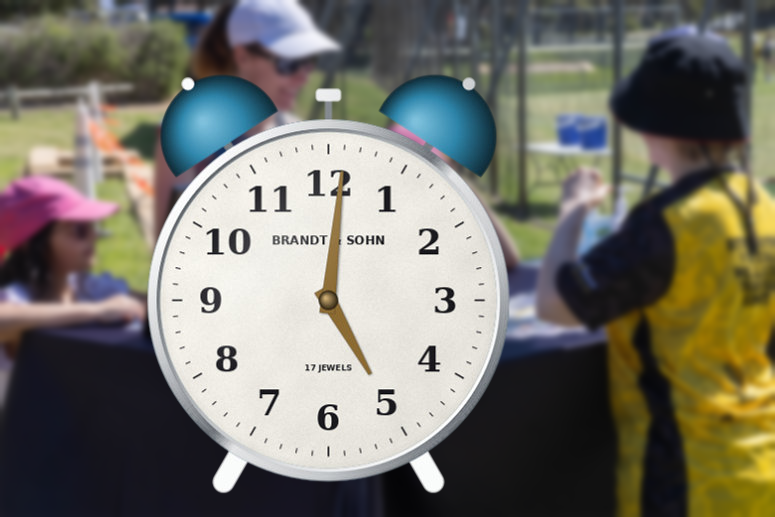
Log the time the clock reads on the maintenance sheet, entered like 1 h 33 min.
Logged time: 5 h 01 min
